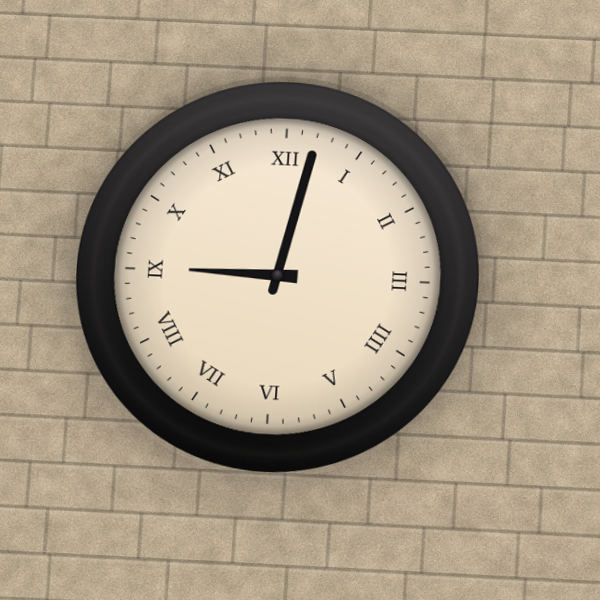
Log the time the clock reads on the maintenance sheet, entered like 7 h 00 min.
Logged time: 9 h 02 min
